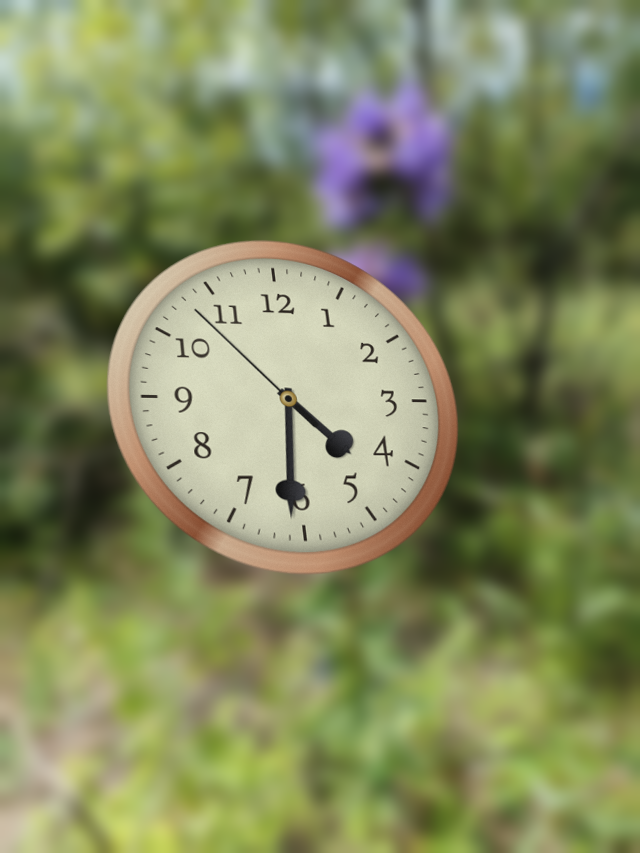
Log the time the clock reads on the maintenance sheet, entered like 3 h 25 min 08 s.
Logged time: 4 h 30 min 53 s
